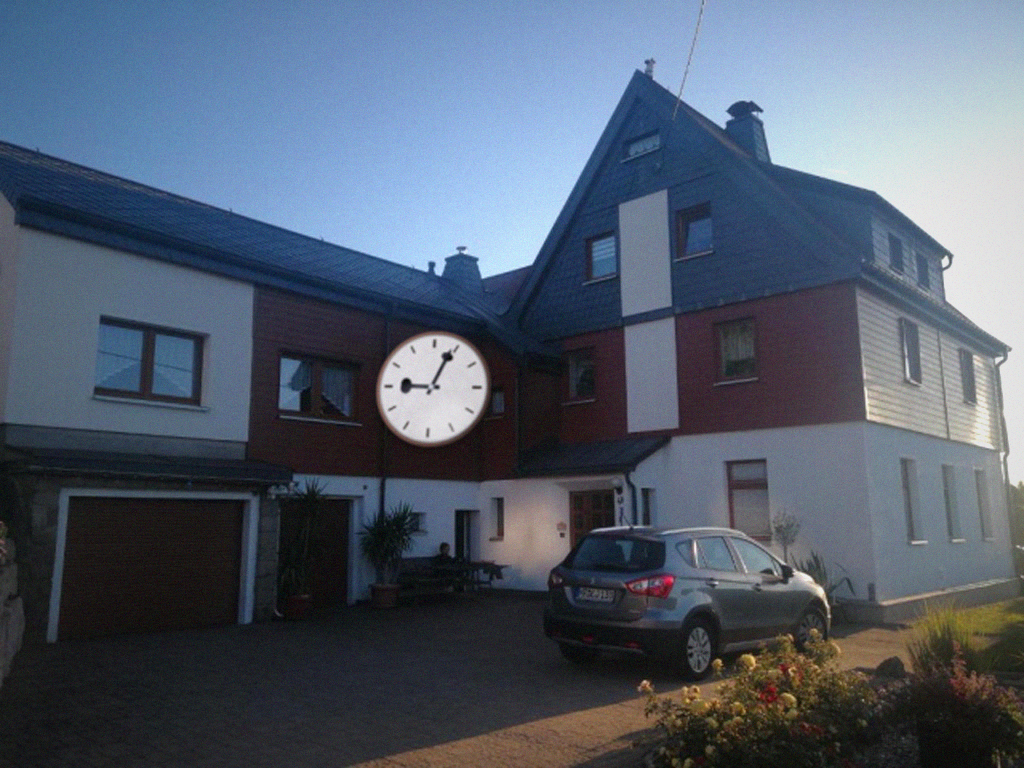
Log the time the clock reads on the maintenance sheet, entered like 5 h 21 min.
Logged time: 9 h 04 min
